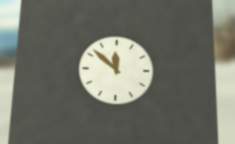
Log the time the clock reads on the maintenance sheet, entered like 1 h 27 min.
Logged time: 11 h 52 min
